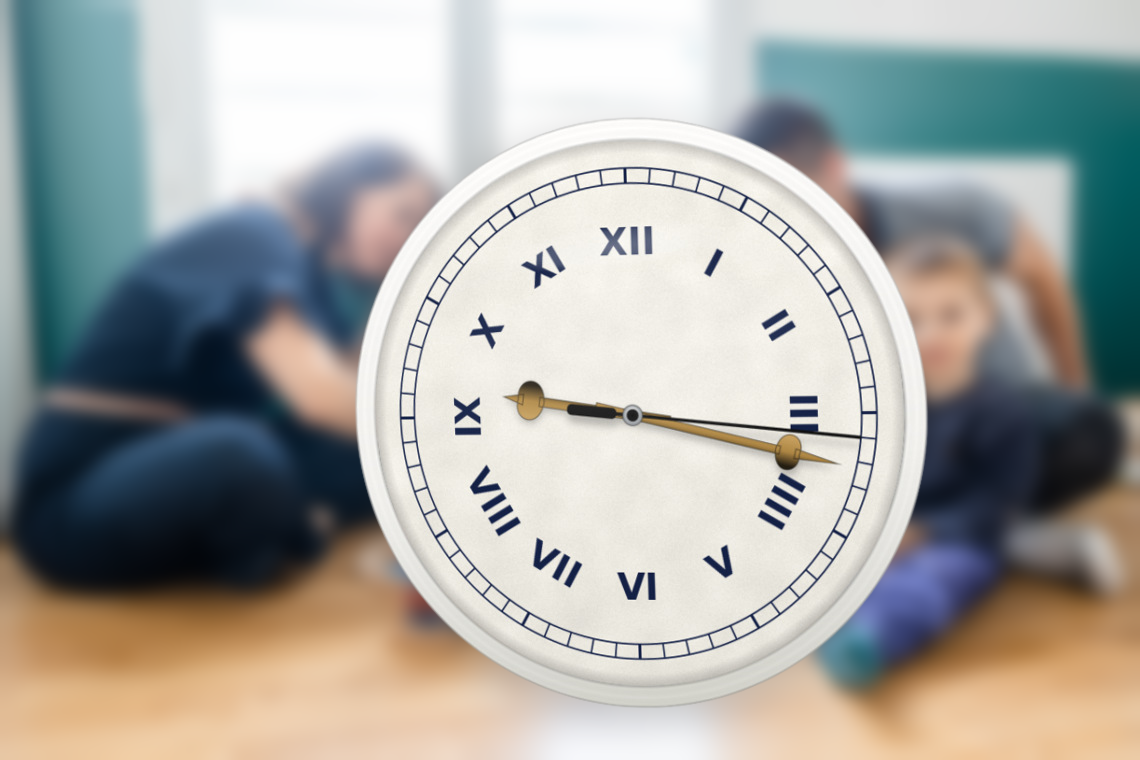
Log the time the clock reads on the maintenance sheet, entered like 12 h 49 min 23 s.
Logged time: 9 h 17 min 16 s
